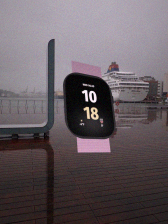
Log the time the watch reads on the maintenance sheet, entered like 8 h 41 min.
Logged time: 10 h 18 min
